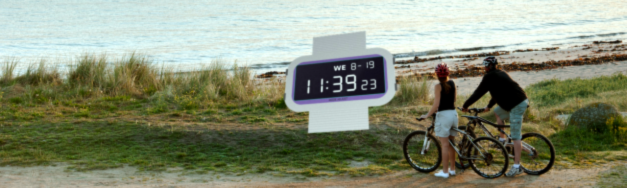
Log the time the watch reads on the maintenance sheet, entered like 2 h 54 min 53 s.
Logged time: 11 h 39 min 23 s
